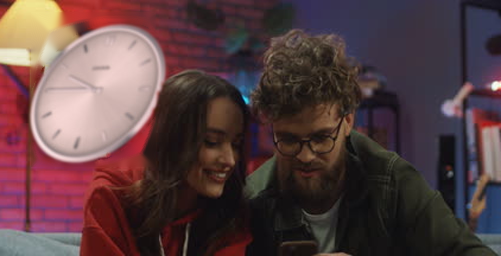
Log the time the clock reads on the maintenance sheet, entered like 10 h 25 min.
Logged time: 9 h 45 min
